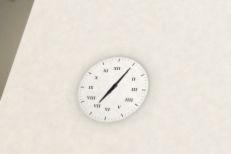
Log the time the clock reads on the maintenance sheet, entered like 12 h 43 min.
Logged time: 7 h 05 min
